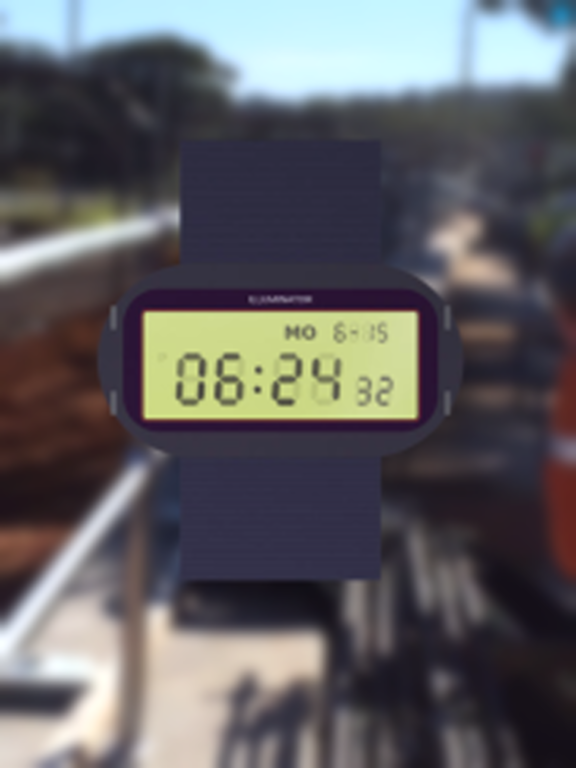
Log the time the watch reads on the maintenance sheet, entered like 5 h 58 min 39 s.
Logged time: 6 h 24 min 32 s
